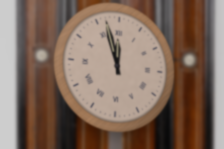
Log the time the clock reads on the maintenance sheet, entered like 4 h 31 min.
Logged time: 11 h 57 min
